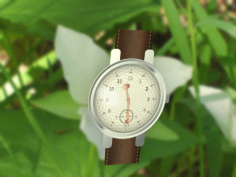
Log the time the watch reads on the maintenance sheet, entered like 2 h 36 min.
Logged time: 11 h 29 min
